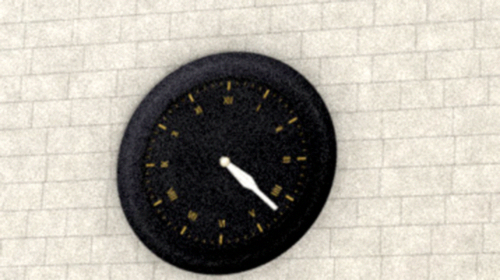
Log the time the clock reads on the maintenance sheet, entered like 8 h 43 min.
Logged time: 4 h 22 min
